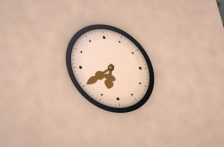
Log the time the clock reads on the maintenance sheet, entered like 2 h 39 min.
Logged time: 6 h 40 min
